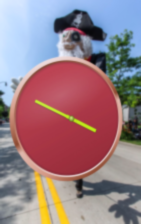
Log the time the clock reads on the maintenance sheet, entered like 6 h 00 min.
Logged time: 3 h 49 min
